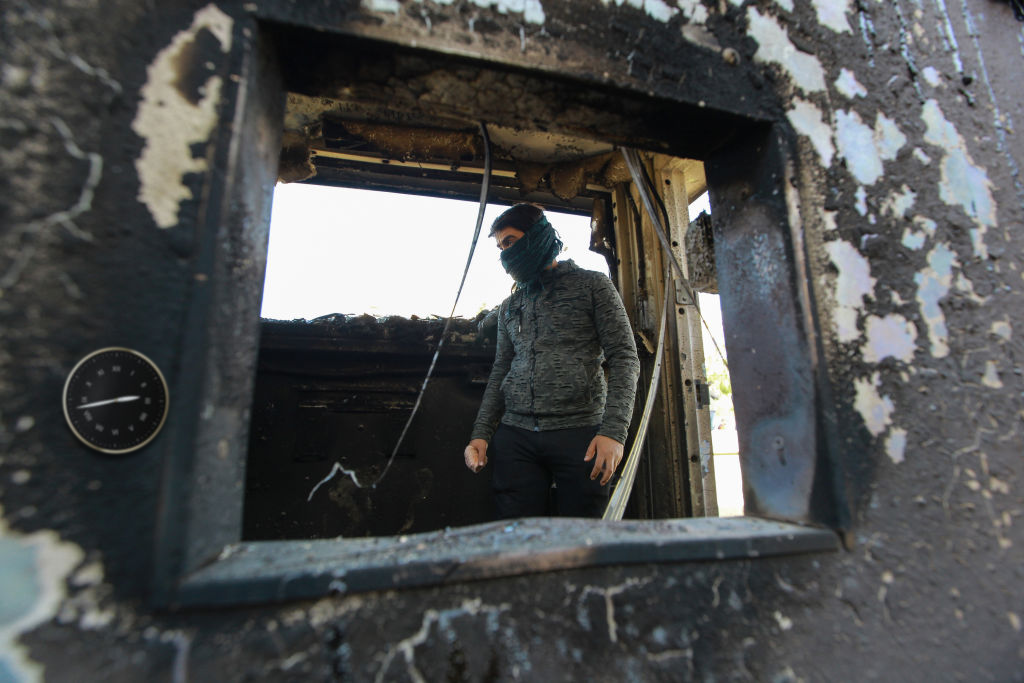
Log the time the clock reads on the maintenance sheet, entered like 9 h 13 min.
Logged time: 2 h 43 min
